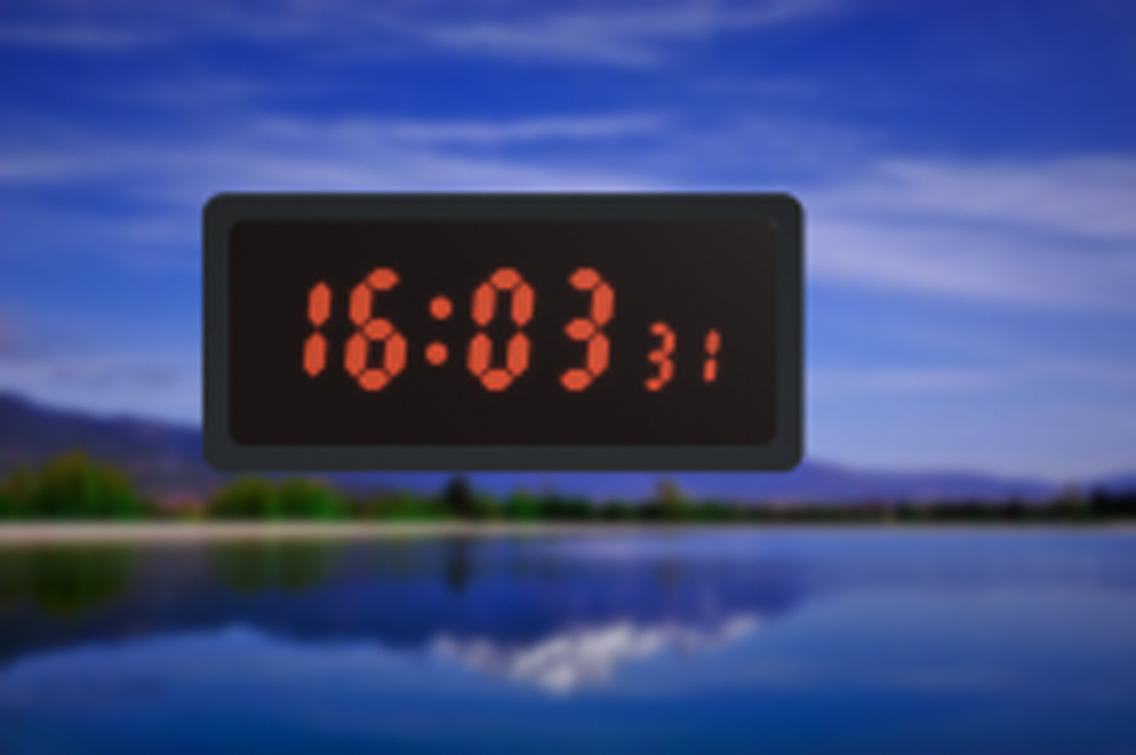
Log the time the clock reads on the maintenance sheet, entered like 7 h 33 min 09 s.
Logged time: 16 h 03 min 31 s
